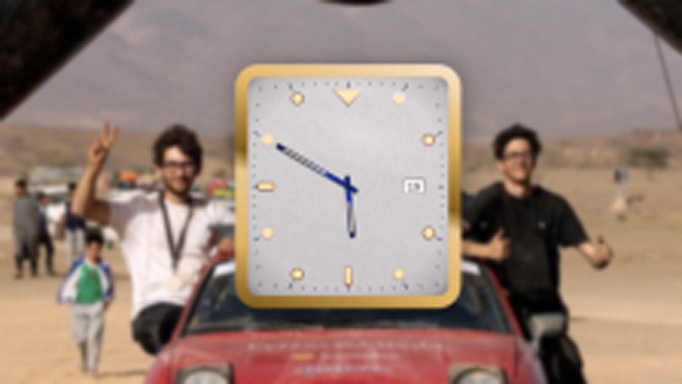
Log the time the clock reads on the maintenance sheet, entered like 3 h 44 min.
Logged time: 5 h 50 min
